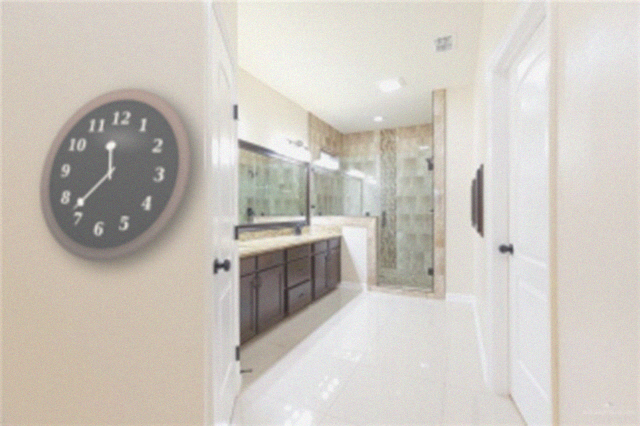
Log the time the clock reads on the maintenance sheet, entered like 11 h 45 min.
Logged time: 11 h 37 min
